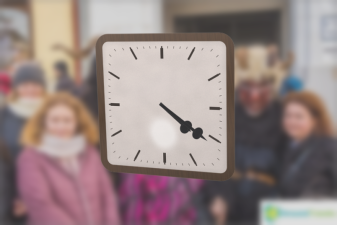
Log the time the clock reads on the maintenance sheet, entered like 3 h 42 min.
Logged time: 4 h 21 min
